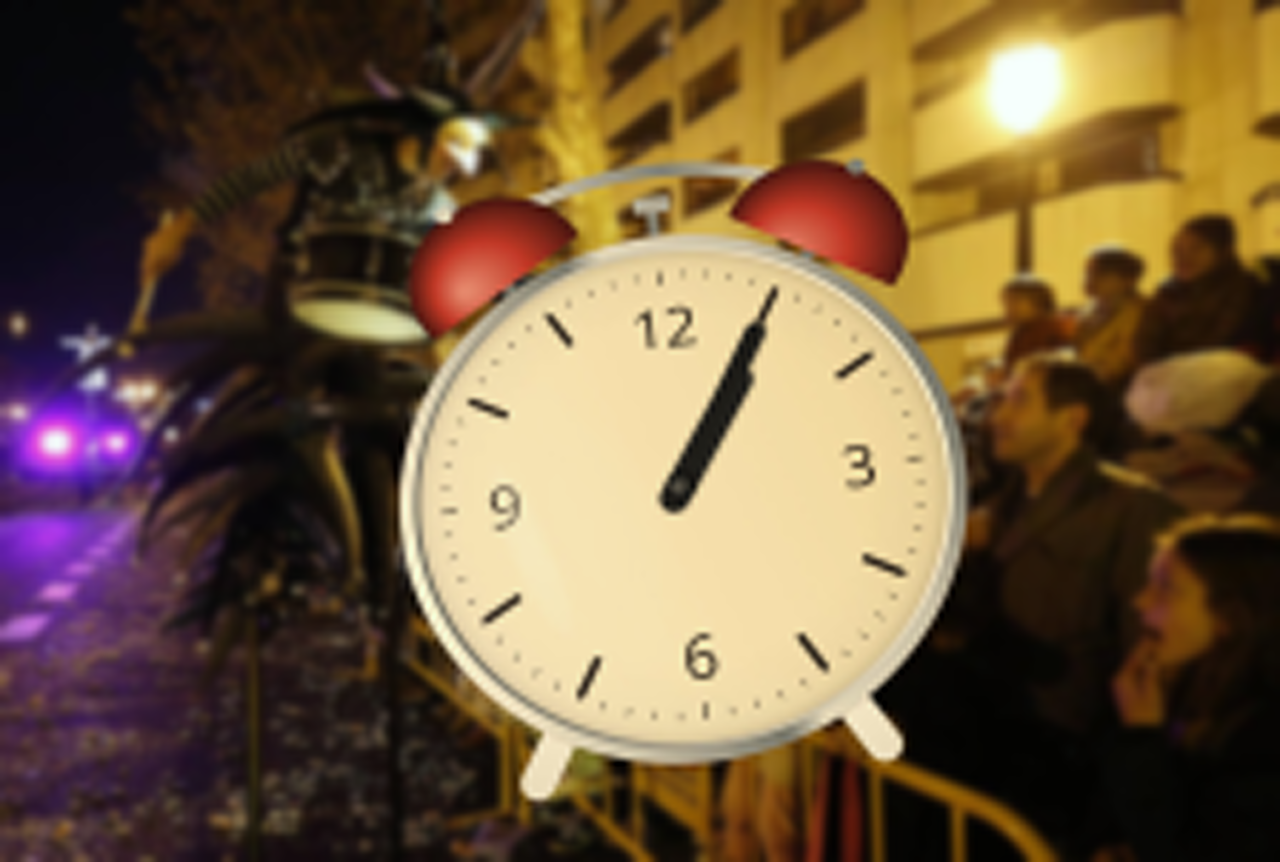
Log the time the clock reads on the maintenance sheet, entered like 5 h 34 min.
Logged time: 1 h 05 min
